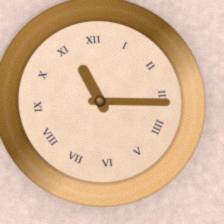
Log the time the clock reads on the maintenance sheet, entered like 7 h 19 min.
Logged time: 11 h 16 min
